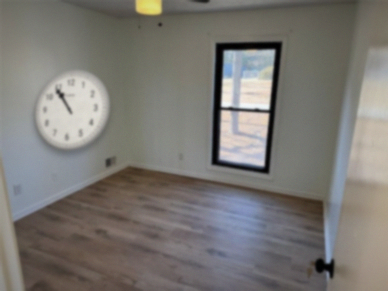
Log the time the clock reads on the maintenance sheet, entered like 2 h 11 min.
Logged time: 10 h 54 min
